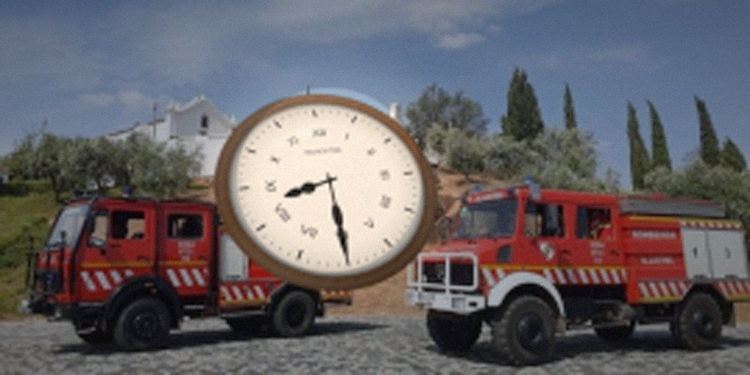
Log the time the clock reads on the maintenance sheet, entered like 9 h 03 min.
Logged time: 8 h 30 min
